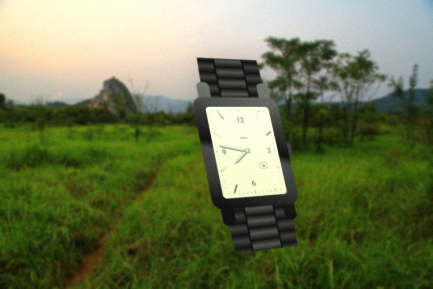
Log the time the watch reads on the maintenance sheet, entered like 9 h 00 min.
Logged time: 7 h 47 min
